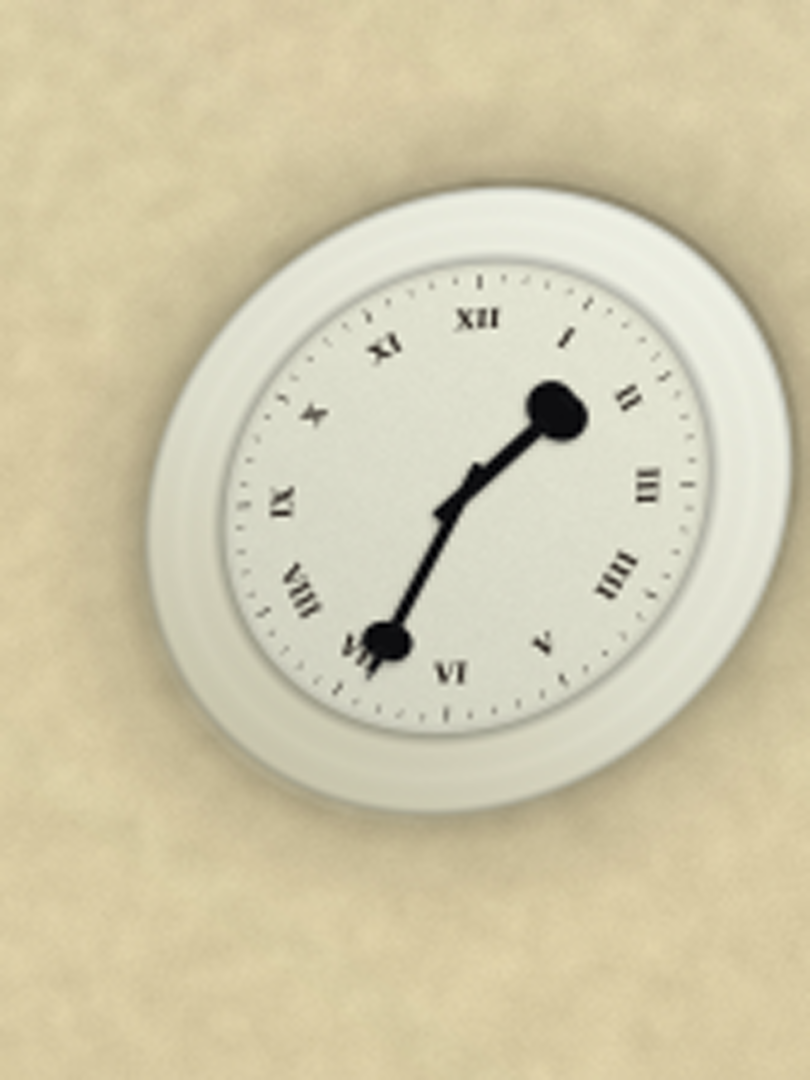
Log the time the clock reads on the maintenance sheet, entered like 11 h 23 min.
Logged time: 1 h 34 min
